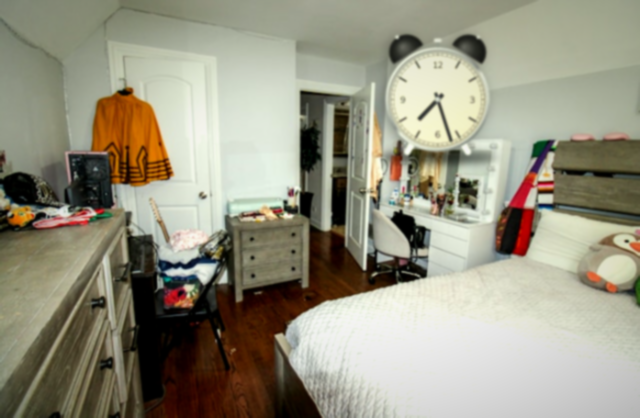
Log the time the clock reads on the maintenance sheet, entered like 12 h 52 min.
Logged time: 7 h 27 min
